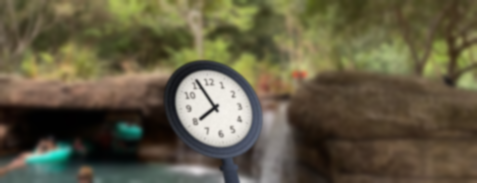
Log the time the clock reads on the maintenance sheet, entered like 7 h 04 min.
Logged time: 7 h 56 min
